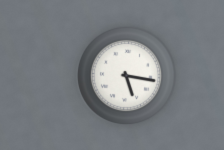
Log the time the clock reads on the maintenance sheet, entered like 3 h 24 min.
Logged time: 5 h 16 min
